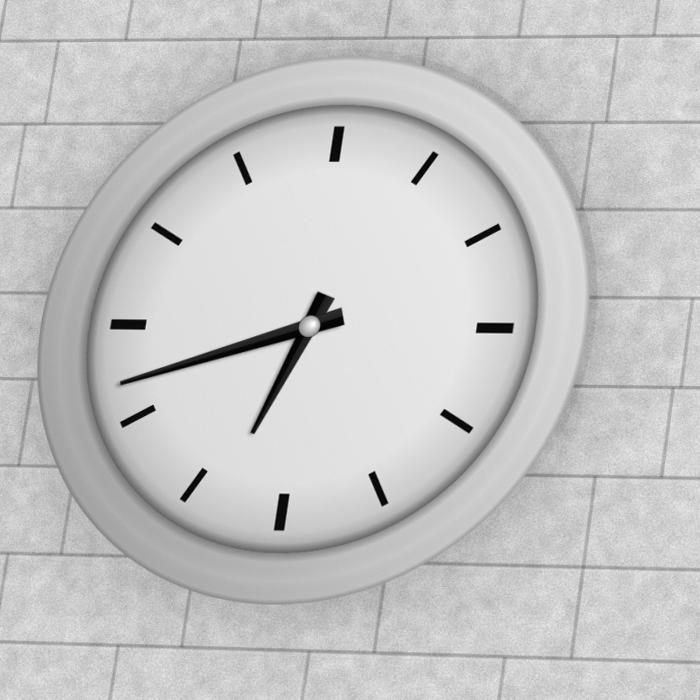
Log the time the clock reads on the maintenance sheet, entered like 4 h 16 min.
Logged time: 6 h 42 min
